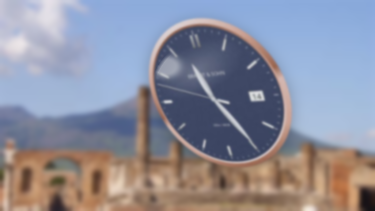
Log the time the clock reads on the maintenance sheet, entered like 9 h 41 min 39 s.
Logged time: 11 h 24 min 48 s
